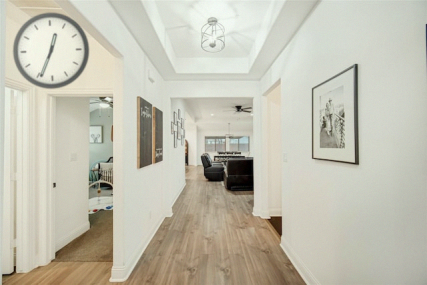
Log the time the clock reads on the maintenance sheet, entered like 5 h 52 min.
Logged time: 12 h 34 min
